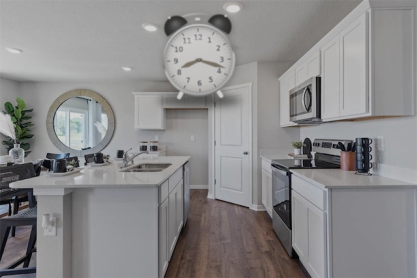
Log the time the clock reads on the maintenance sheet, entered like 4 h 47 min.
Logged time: 8 h 18 min
